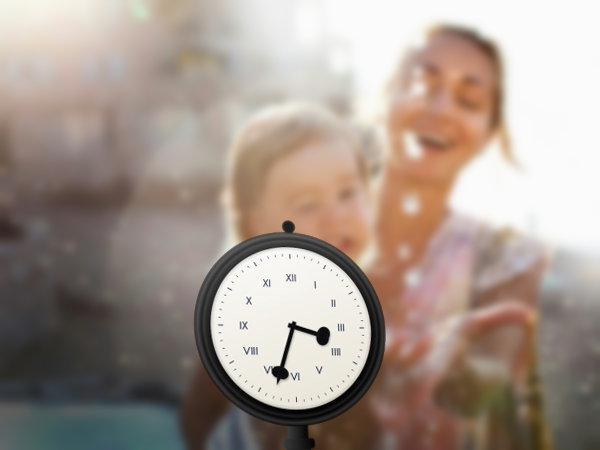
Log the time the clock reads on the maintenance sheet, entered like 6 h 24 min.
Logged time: 3 h 33 min
